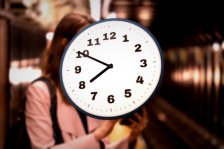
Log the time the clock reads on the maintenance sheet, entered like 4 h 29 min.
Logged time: 7 h 50 min
